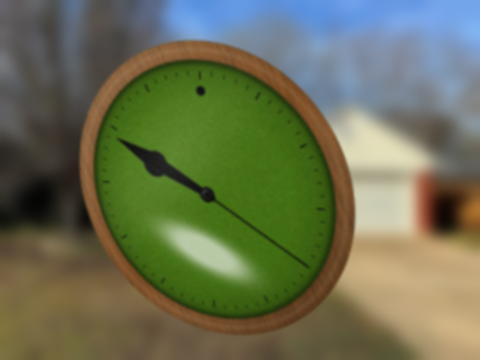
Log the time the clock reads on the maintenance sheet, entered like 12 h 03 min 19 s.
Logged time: 9 h 49 min 20 s
